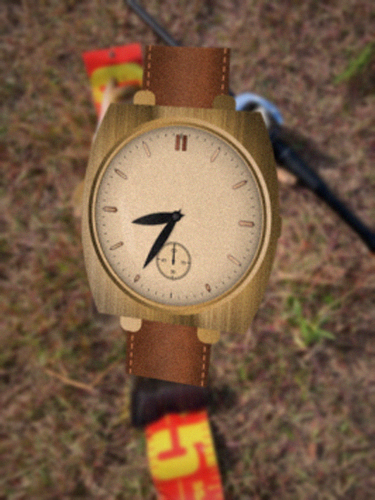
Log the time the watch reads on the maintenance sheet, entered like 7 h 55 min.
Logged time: 8 h 35 min
